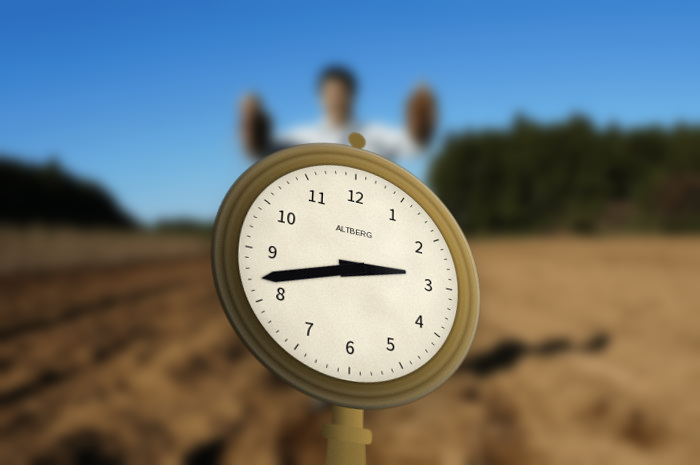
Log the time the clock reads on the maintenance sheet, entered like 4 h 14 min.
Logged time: 2 h 42 min
